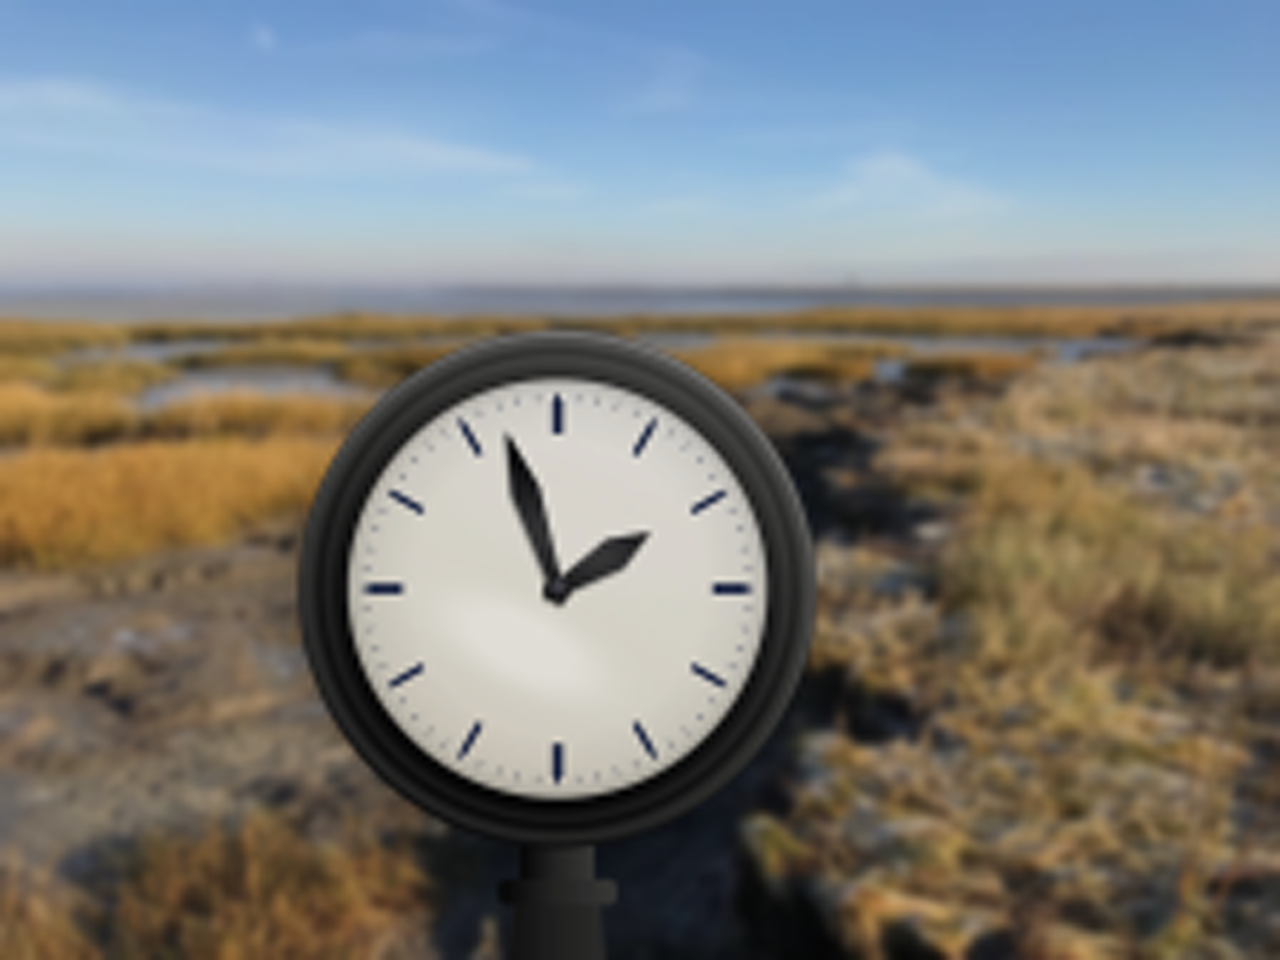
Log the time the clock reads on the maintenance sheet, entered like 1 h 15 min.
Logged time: 1 h 57 min
